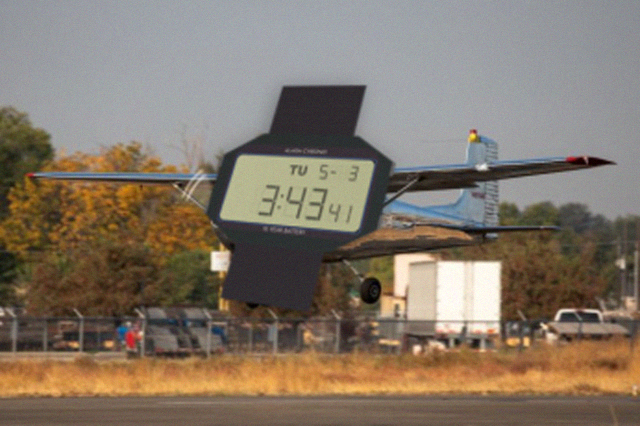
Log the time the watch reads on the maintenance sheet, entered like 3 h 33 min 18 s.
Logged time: 3 h 43 min 41 s
